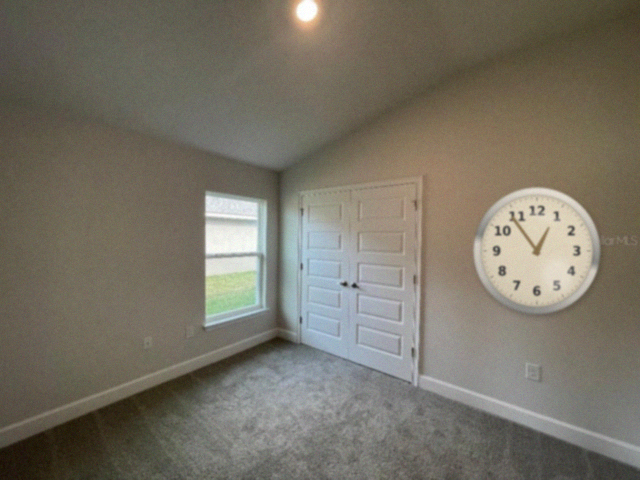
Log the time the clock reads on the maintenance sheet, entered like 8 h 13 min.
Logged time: 12 h 54 min
